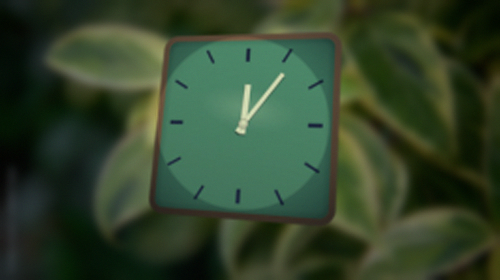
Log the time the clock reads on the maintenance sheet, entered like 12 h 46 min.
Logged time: 12 h 06 min
